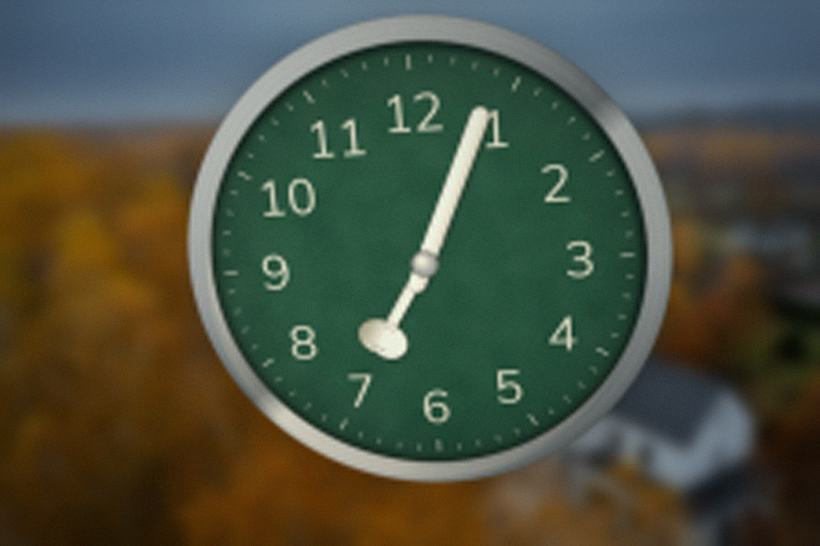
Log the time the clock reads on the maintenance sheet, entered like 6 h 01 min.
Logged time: 7 h 04 min
